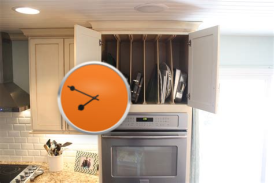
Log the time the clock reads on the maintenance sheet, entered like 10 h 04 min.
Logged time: 7 h 49 min
